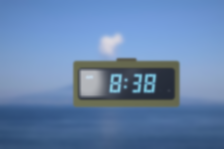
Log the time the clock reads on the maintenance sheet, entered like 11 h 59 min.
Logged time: 8 h 38 min
